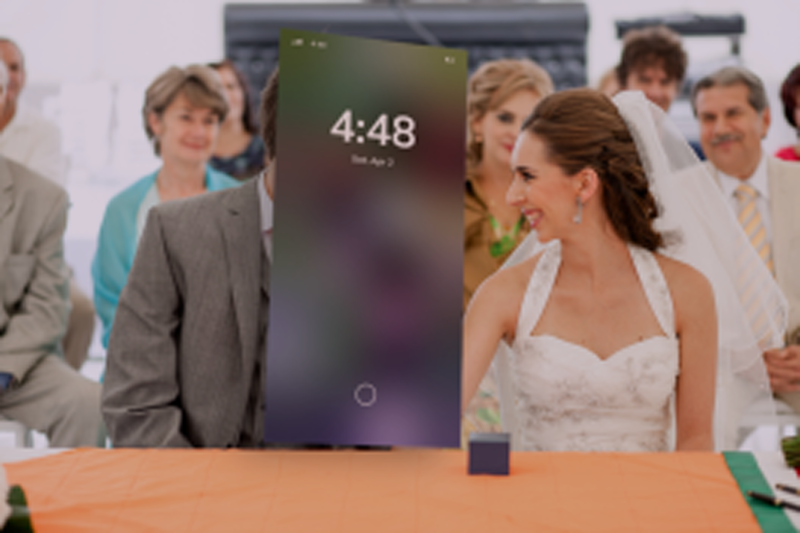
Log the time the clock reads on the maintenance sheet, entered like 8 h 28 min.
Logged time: 4 h 48 min
